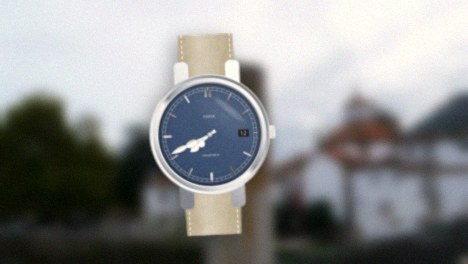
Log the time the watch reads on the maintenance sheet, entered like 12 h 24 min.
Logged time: 7 h 41 min
